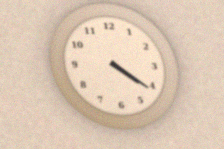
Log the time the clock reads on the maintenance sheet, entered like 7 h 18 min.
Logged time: 4 h 21 min
